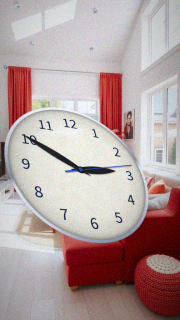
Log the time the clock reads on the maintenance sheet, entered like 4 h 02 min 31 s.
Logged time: 2 h 50 min 13 s
